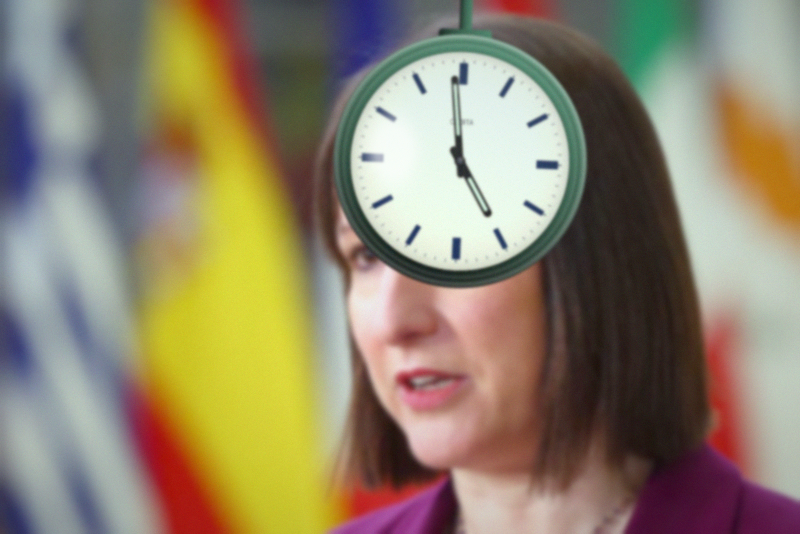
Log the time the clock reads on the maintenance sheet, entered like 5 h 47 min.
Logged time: 4 h 59 min
